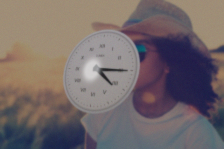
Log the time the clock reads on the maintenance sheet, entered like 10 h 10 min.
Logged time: 4 h 15 min
